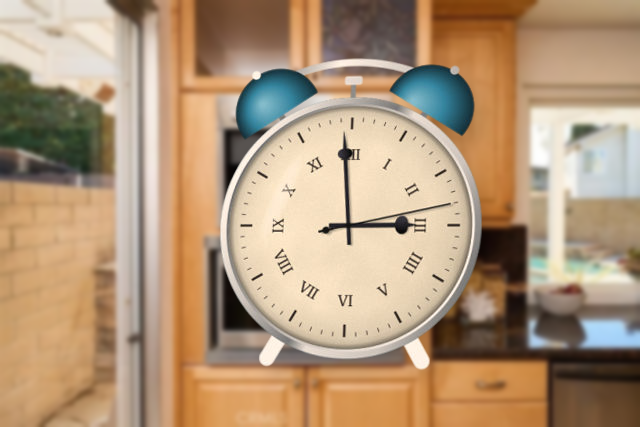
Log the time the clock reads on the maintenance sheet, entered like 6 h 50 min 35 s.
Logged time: 2 h 59 min 13 s
